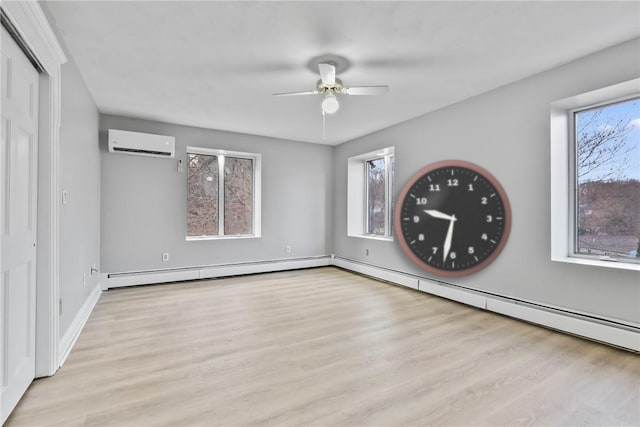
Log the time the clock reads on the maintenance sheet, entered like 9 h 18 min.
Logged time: 9 h 32 min
